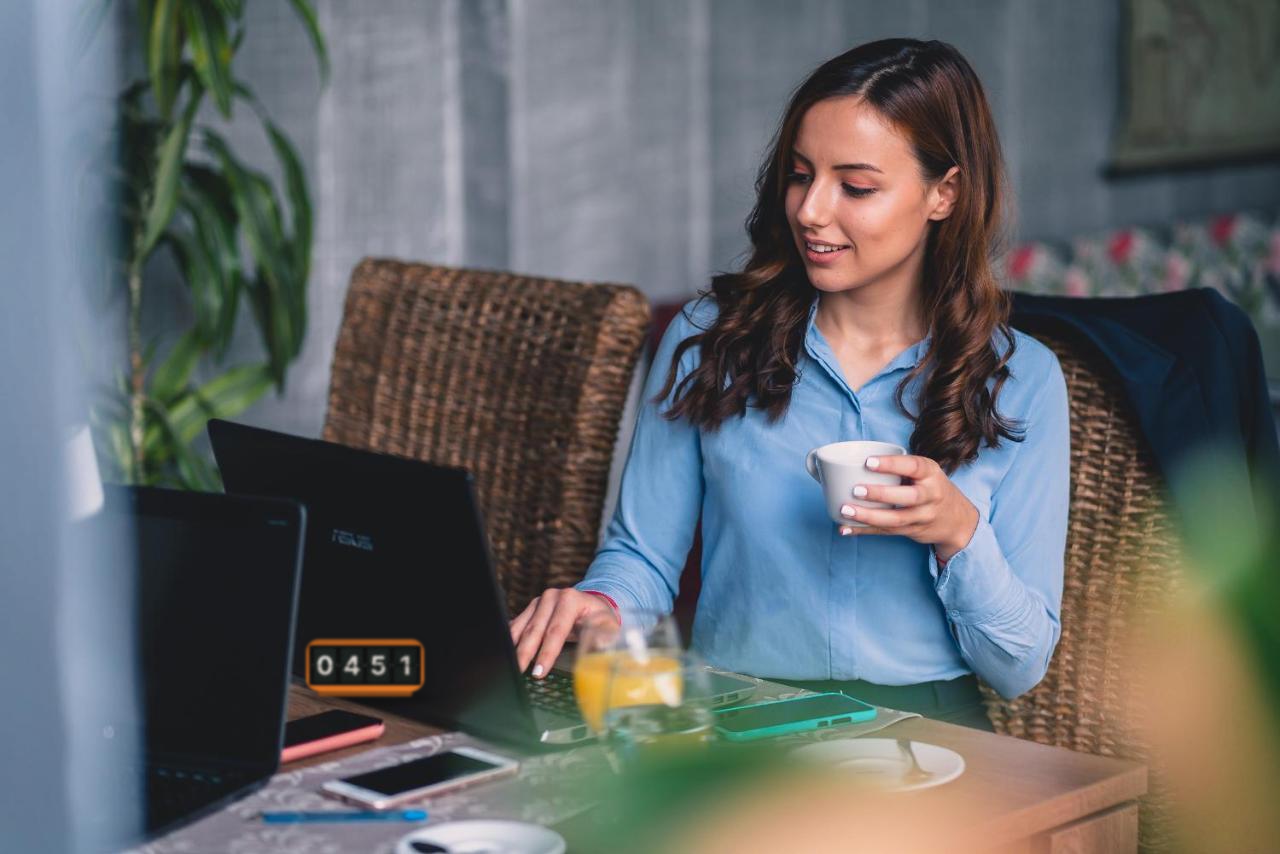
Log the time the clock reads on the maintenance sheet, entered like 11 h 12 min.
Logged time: 4 h 51 min
